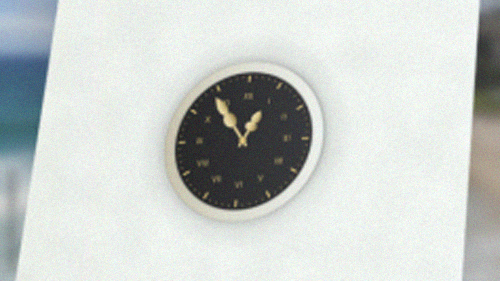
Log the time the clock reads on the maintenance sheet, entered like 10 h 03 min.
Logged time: 12 h 54 min
